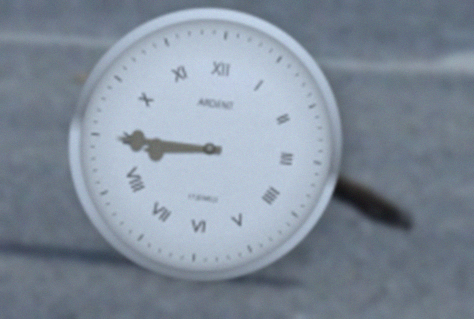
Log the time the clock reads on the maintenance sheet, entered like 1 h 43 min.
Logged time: 8 h 45 min
